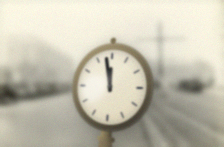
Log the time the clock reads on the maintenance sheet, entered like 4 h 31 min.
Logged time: 11 h 58 min
